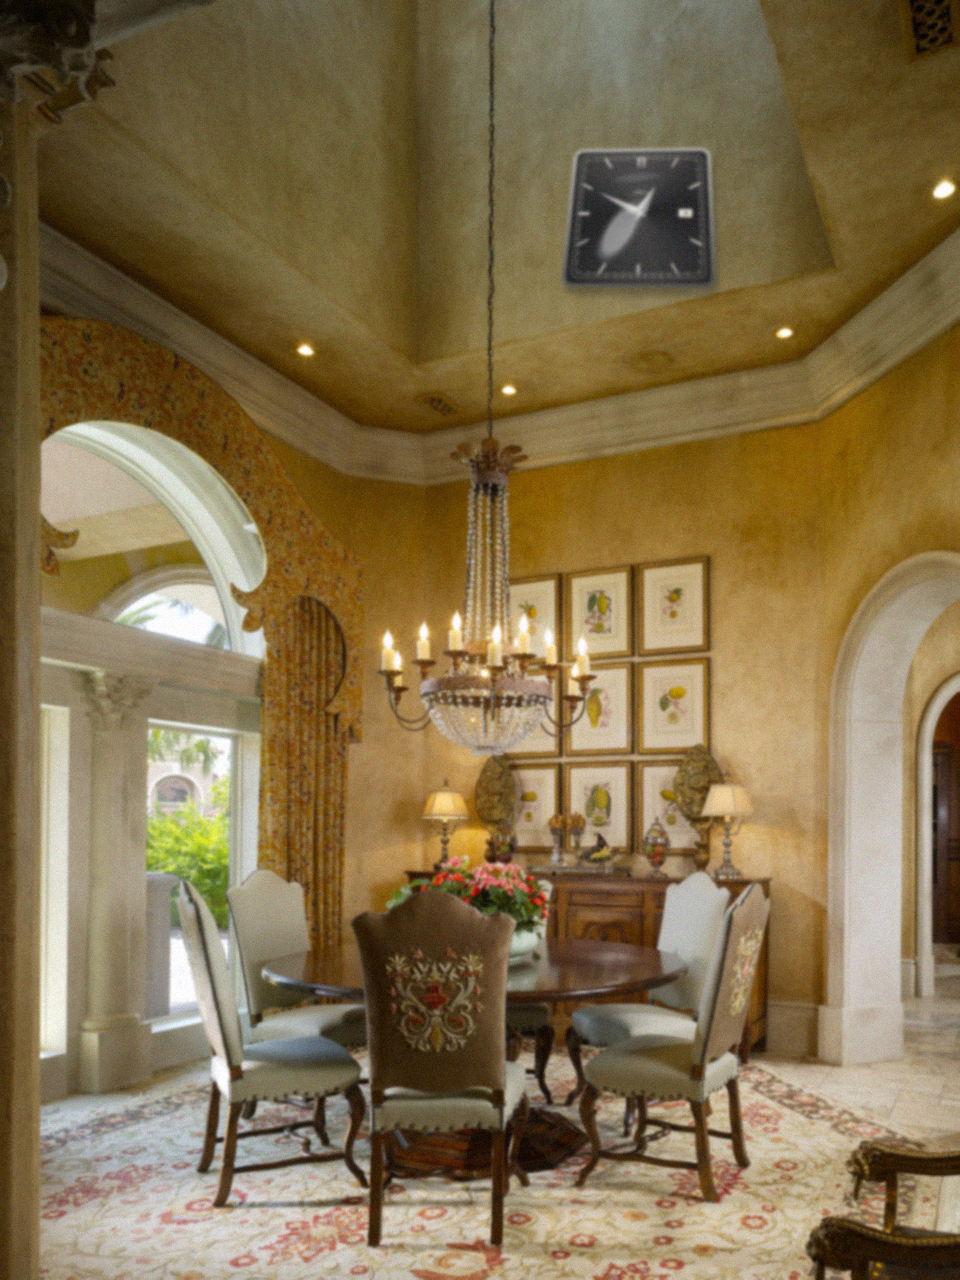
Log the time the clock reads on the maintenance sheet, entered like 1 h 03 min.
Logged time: 12 h 50 min
